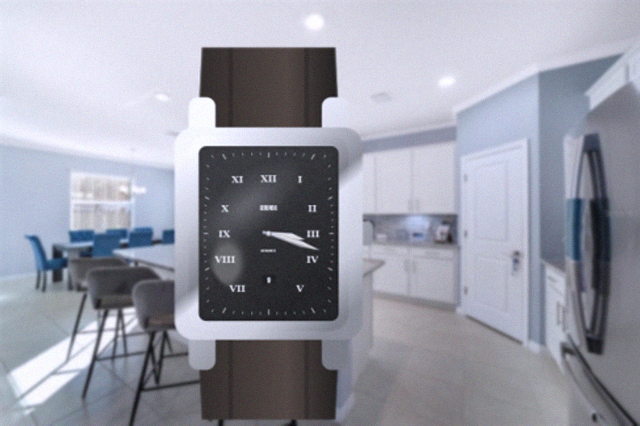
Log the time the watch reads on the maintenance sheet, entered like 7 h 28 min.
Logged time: 3 h 18 min
